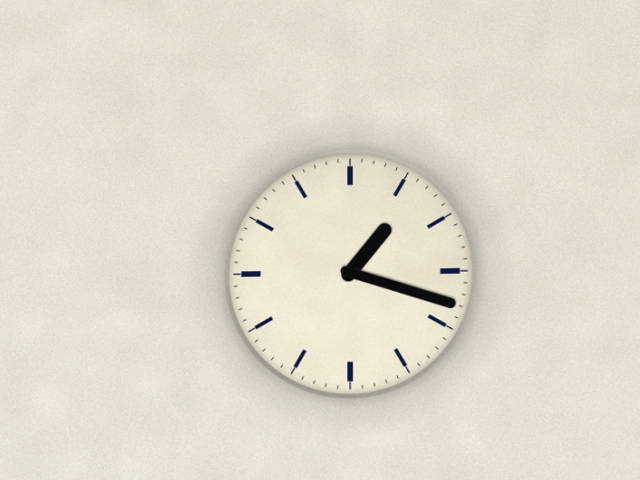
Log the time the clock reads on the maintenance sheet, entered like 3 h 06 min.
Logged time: 1 h 18 min
